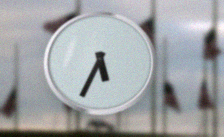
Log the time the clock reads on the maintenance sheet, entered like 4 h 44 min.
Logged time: 5 h 34 min
